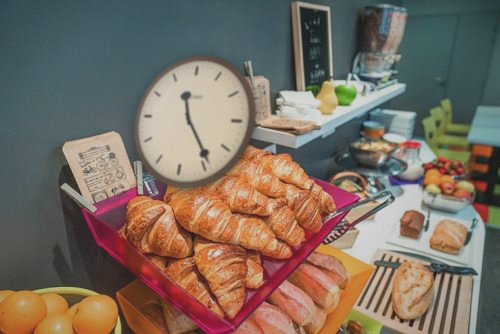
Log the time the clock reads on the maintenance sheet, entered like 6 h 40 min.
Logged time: 11 h 24 min
